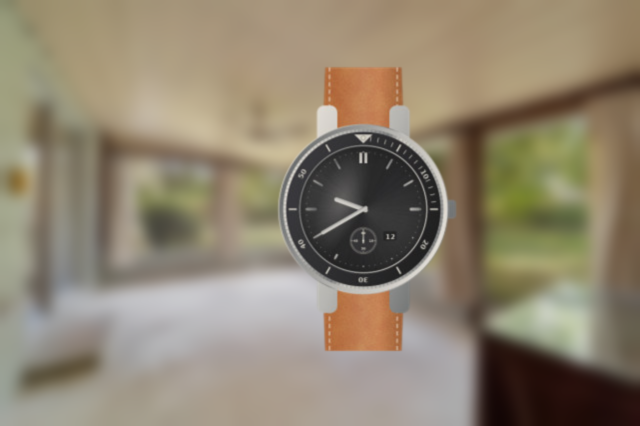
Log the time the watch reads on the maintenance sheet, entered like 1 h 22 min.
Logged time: 9 h 40 min
